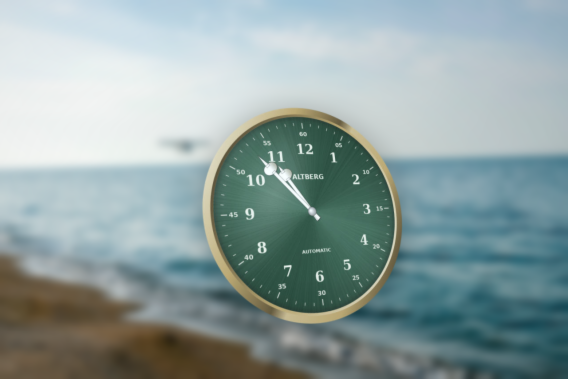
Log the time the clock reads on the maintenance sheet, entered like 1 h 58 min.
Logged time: 10 h 53 min
